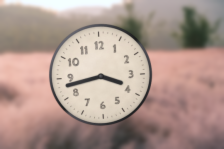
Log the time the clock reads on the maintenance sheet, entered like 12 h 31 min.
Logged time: 3 h 43 min
